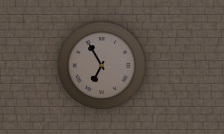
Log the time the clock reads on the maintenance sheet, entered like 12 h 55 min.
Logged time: 6 h 55 min
